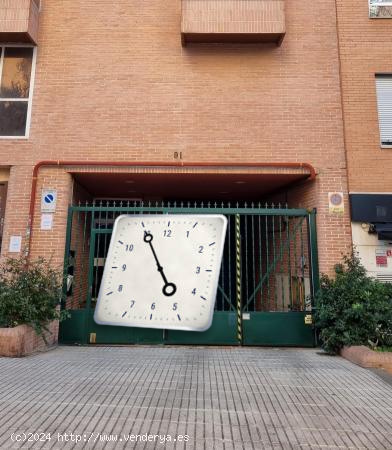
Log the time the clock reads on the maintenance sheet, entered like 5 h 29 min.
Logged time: 4 h 55 min
